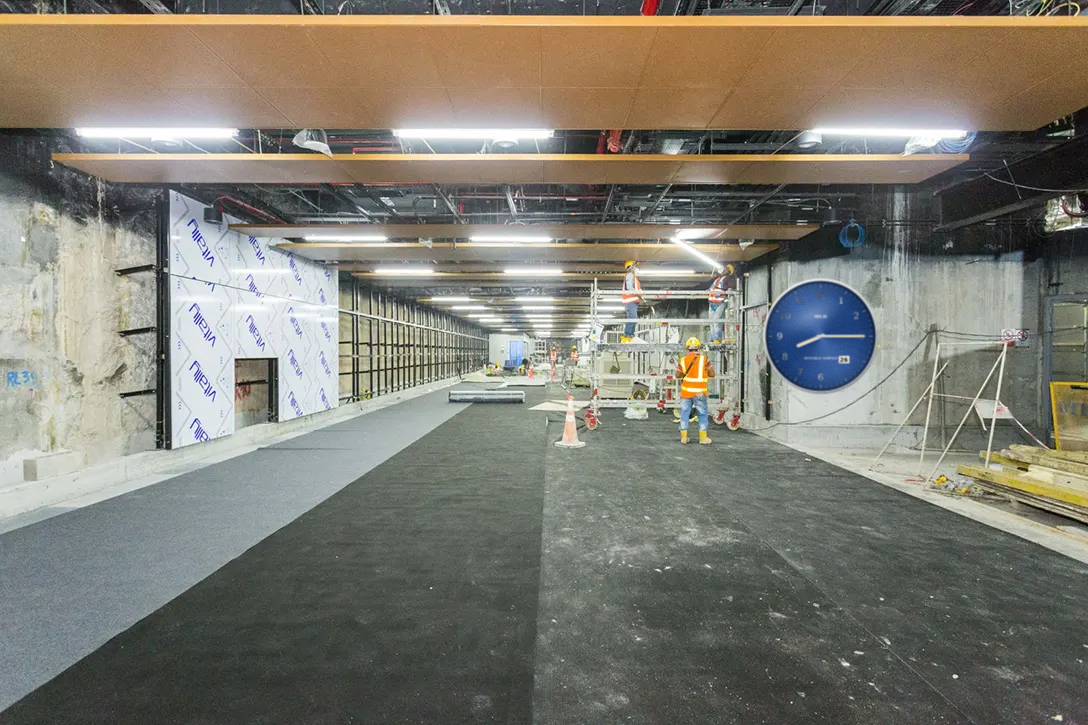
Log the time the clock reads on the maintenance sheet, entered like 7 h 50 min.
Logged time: 8 h 15 min
